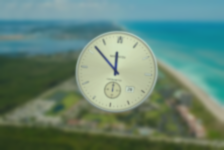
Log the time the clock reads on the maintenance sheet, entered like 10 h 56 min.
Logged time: 11 h 52 min
